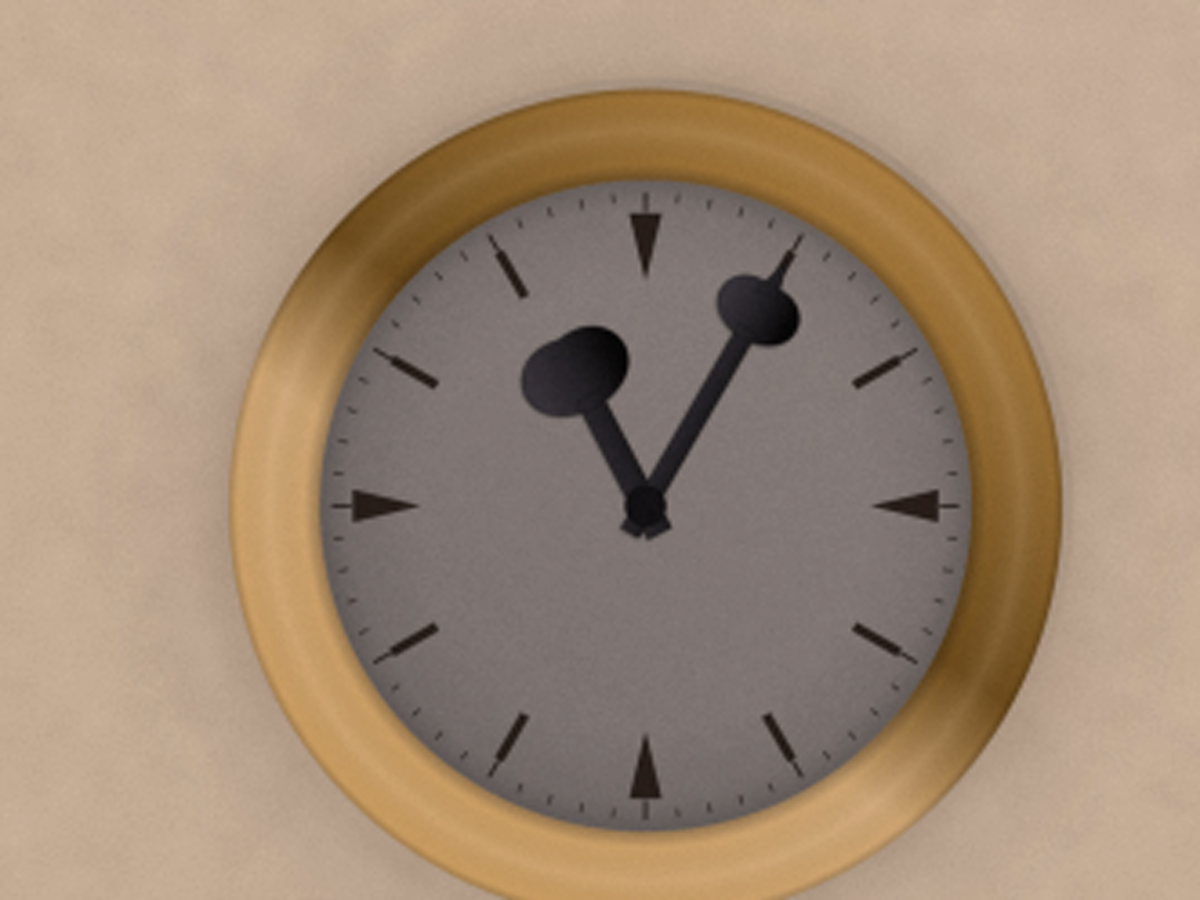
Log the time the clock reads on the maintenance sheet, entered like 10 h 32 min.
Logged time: 11 h 05 min
